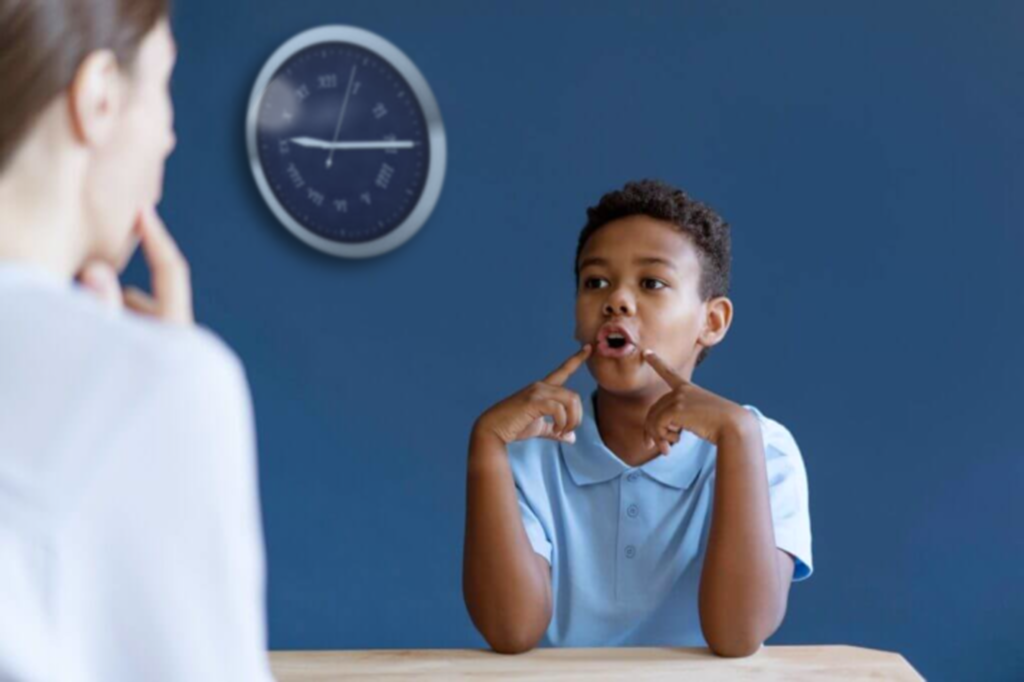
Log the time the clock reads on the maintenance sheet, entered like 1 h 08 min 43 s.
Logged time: 9 h 15 min 04 s
